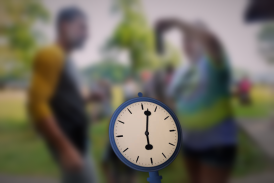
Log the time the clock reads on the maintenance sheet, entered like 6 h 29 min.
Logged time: 6 h 02 min
